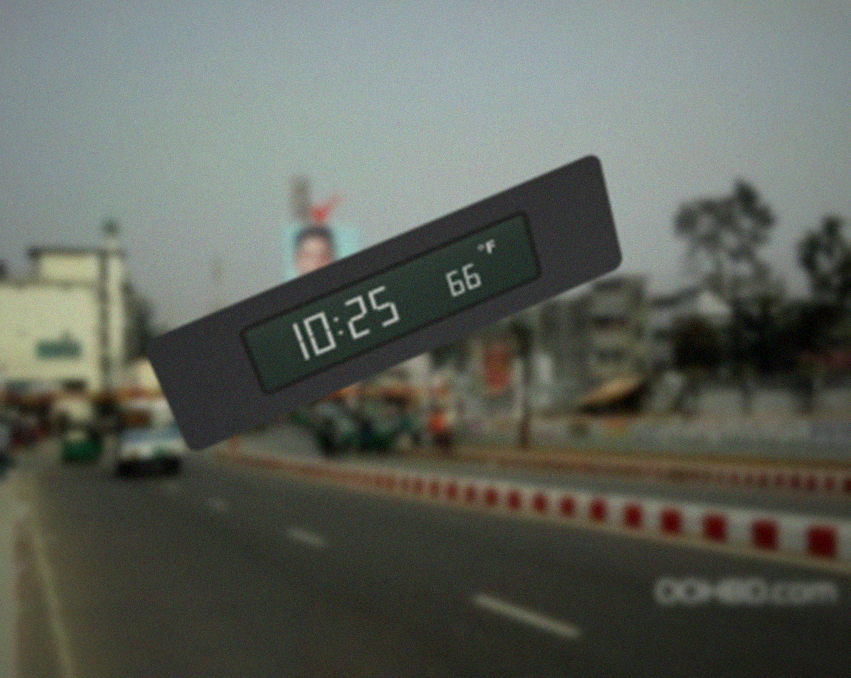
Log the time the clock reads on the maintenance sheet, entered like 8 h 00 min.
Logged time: 10 h 25 min
